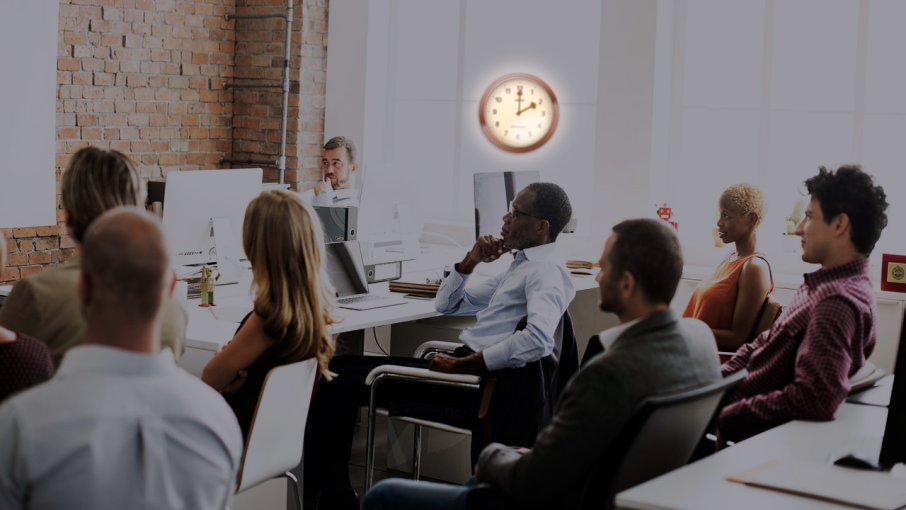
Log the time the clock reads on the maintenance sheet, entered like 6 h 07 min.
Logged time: 2 h 00 min
